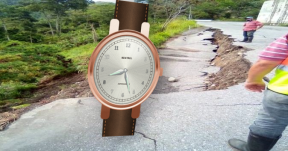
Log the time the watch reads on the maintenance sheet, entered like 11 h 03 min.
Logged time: 8 h 27 min
